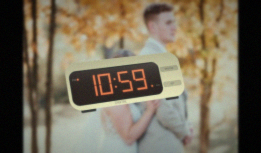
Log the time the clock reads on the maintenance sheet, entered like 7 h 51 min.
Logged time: 10 h 59 min
